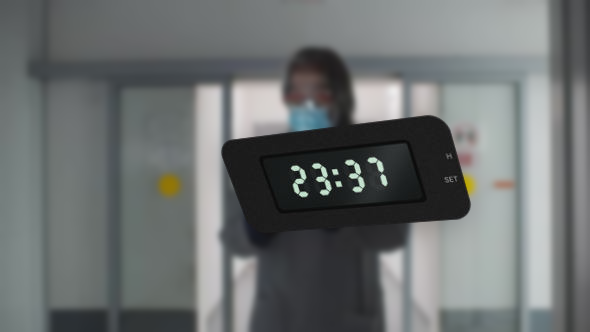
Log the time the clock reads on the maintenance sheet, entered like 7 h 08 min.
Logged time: 23 h 37 min
